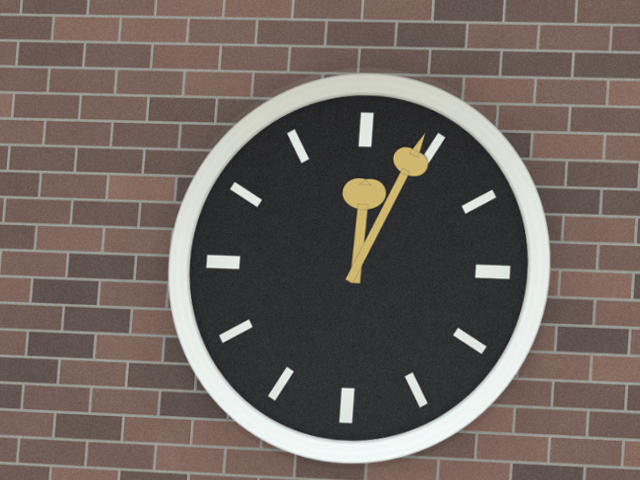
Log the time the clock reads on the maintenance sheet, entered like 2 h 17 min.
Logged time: 12 h 04 min
